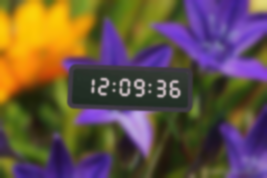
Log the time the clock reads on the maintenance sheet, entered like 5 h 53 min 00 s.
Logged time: 12 h 09 min 36 s
